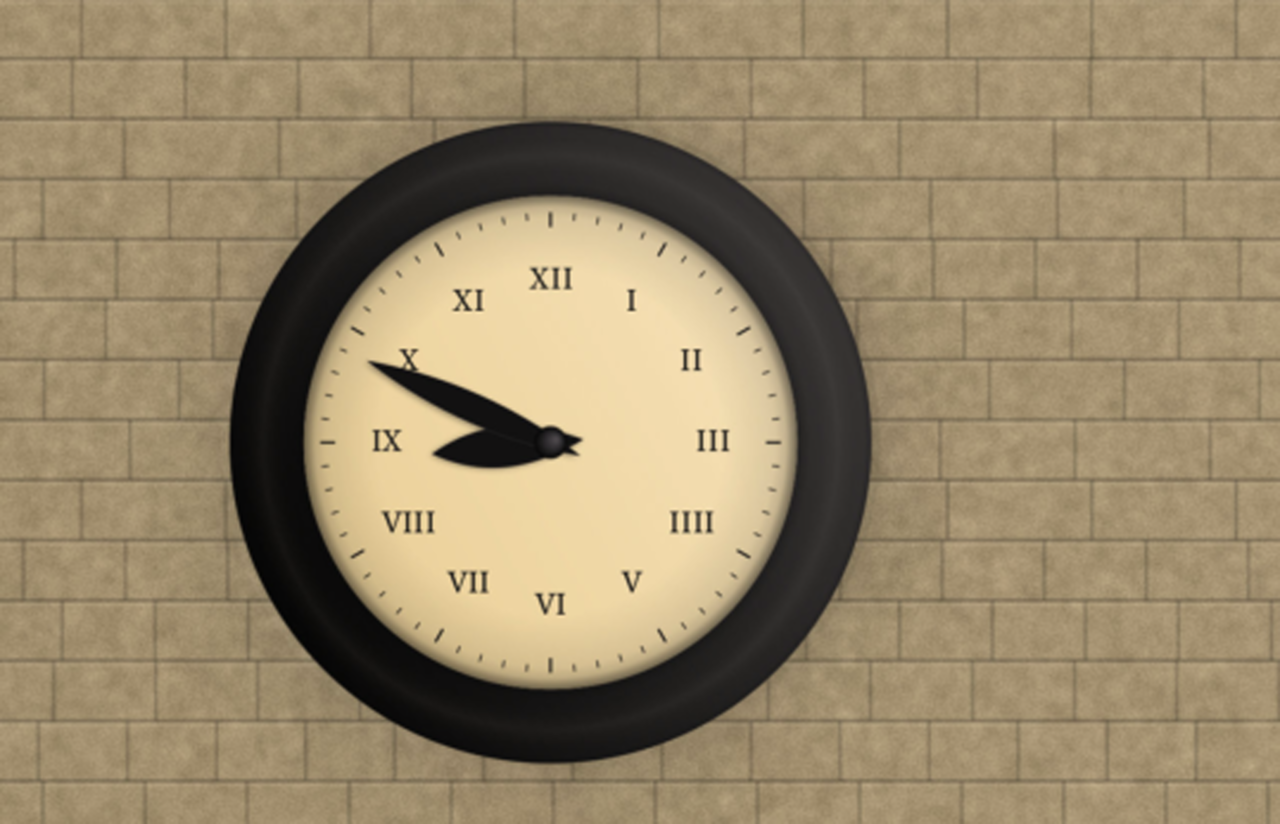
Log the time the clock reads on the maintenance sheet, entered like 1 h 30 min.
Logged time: 8 h 49 min
